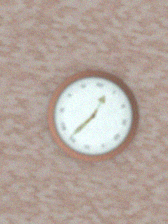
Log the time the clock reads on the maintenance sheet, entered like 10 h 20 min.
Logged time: 12 h 36 min
